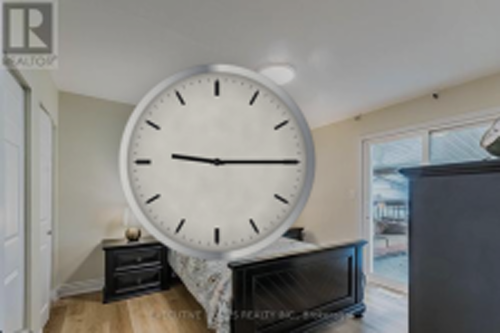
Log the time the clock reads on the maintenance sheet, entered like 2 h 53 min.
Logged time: 9 h 15 min
